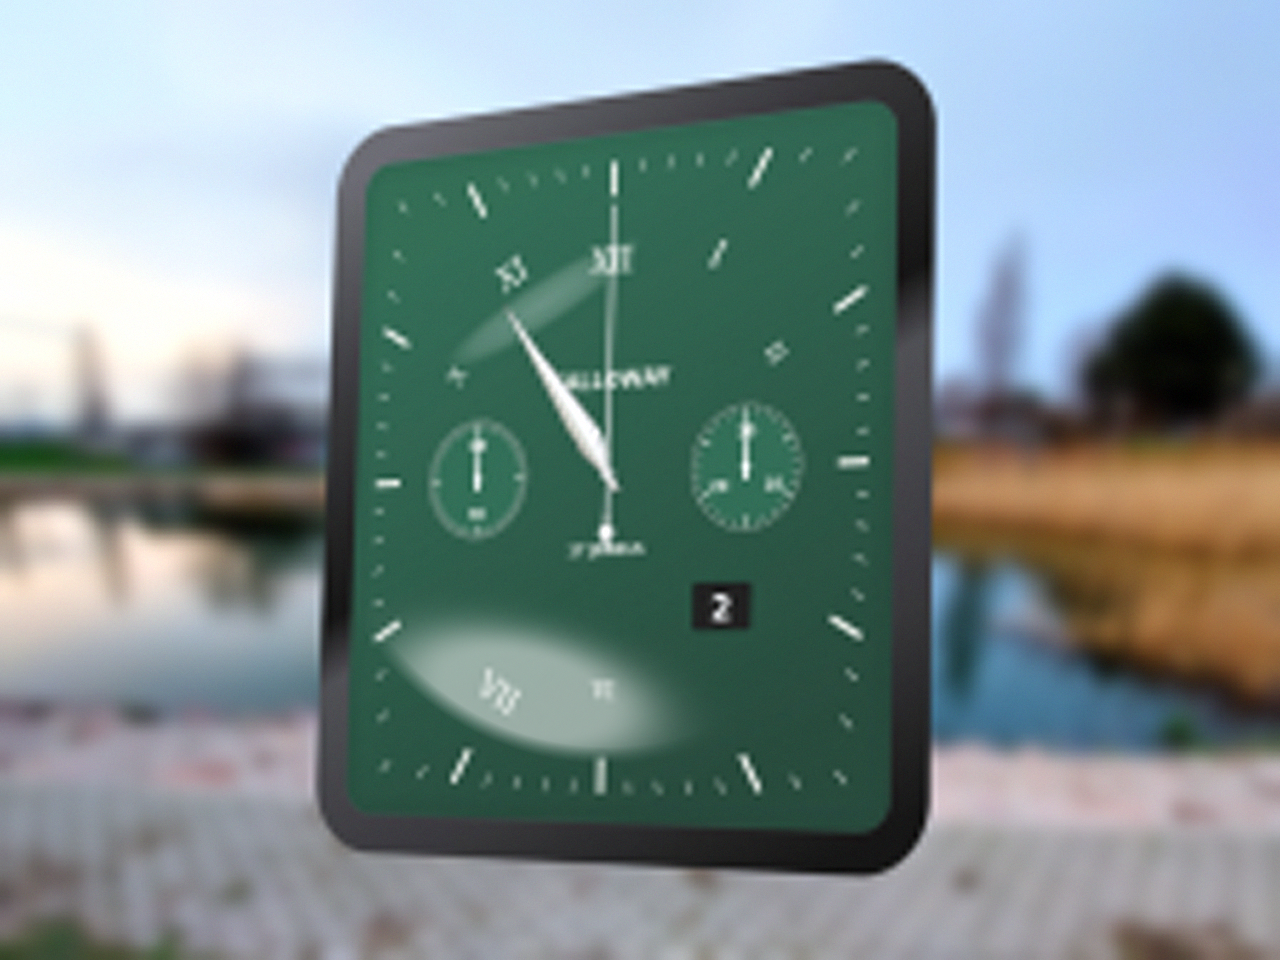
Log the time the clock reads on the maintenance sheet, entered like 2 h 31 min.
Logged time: 10 h 54 min
